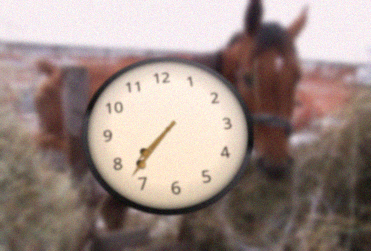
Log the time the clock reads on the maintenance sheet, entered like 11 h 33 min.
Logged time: 7 h 37 min
